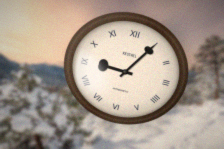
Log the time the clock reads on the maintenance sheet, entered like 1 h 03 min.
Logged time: 9 h 05 min
